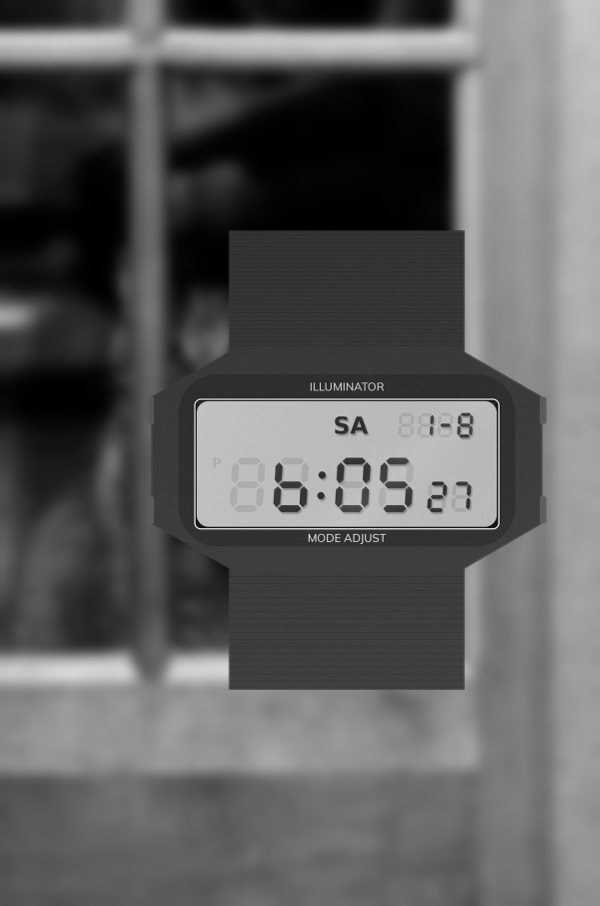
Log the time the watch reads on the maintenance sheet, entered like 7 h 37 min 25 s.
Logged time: 6 h 05 min 27 s
